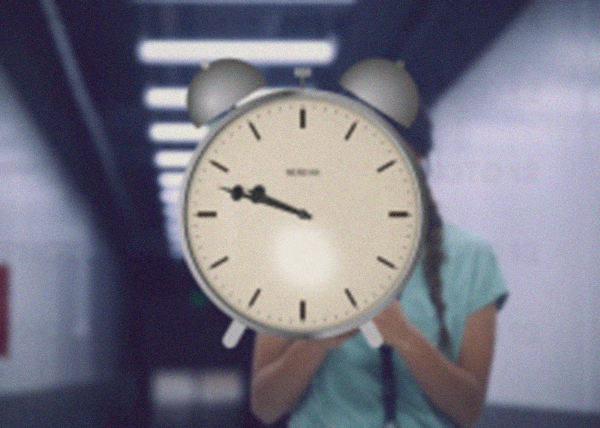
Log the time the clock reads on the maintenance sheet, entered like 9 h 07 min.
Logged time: 9 h 48 min
